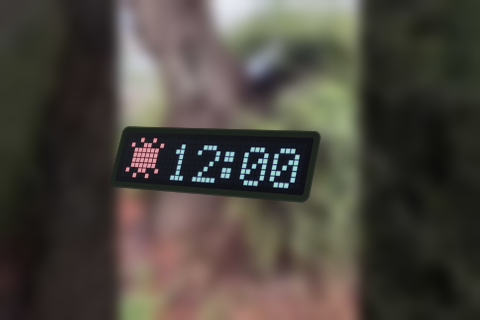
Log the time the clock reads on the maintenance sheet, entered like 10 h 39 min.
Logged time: 12 h 00 min
